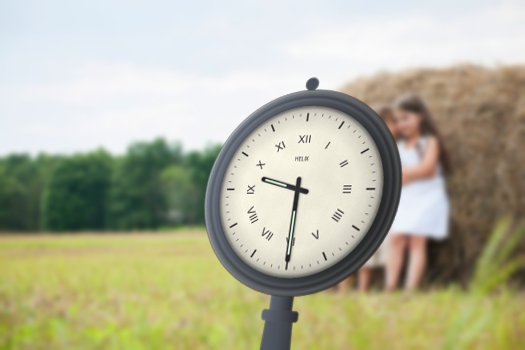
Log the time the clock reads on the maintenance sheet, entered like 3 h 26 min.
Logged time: 9 h 30 min
